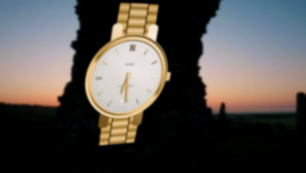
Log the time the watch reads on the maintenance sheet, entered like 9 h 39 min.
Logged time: 6 h 29 min
